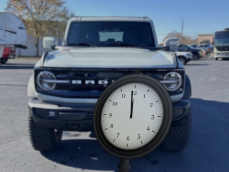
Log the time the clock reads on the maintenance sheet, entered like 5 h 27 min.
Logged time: 11 h 59 min
